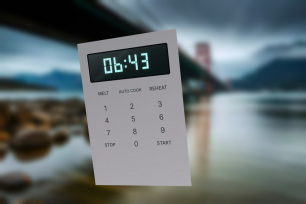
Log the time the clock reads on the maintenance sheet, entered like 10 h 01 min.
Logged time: 6 h 43 min
